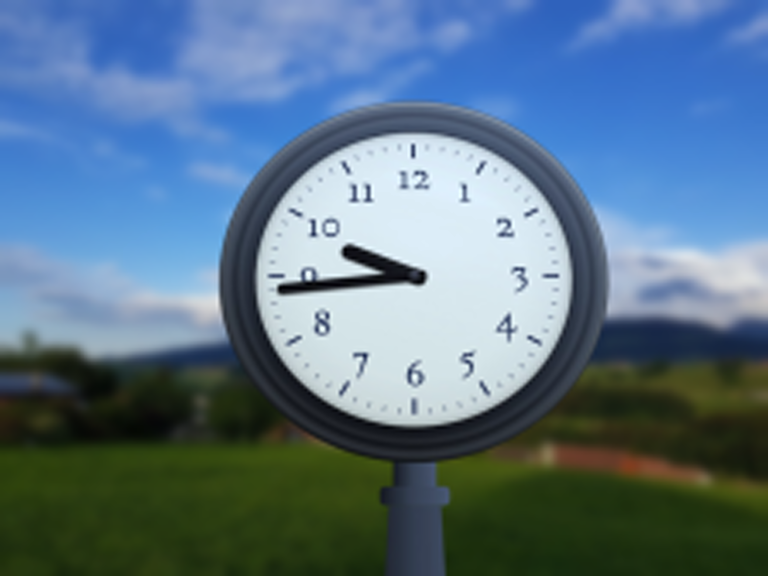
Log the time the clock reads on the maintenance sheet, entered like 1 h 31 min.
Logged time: 9 h 44 min
